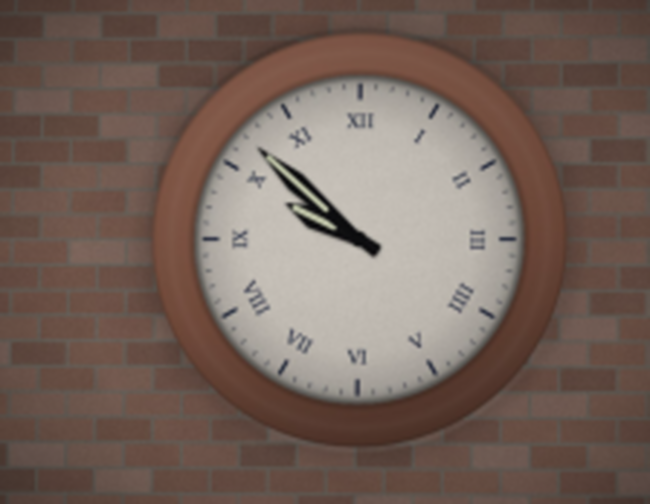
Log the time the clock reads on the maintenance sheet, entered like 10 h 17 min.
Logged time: 9 h 52 min
